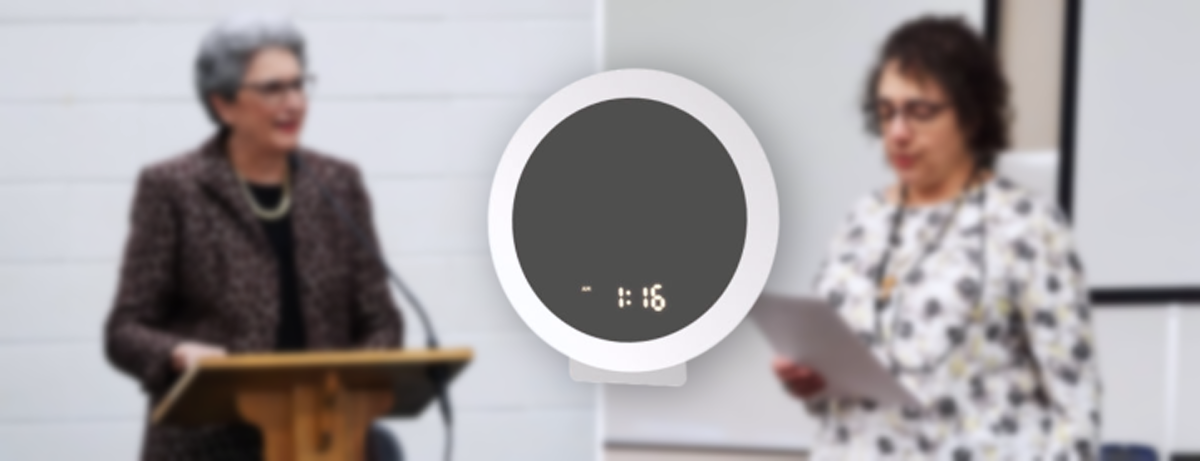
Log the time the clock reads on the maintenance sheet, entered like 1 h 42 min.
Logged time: 1 h 16 min
